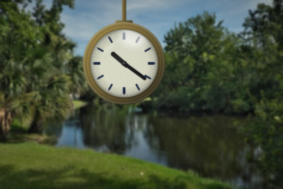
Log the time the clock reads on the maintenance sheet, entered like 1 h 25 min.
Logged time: 10 h 21 min
